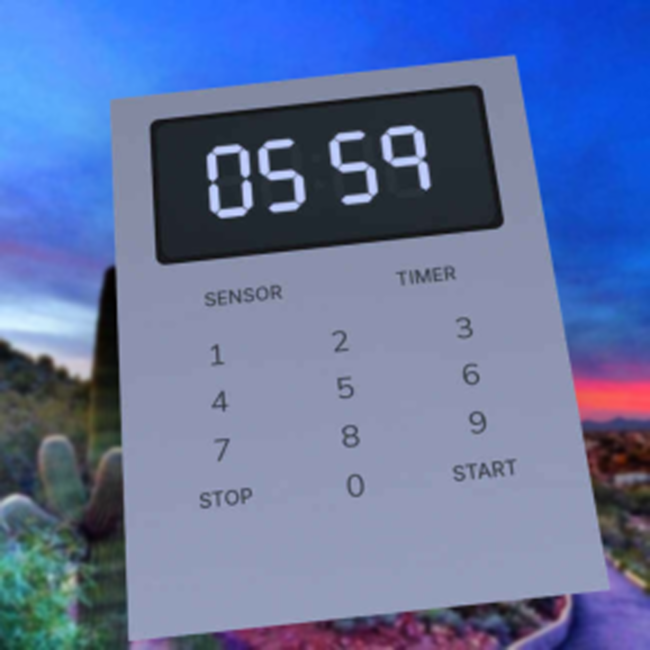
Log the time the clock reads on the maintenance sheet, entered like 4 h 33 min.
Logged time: 5 h 59 min
